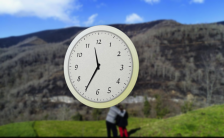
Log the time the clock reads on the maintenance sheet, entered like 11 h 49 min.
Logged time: 11 h 35 min
